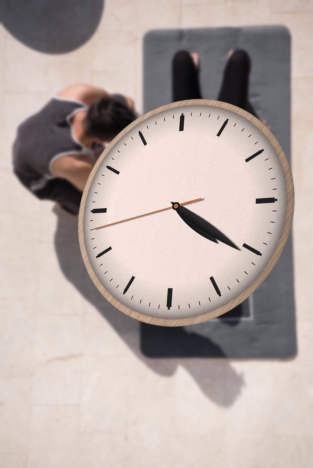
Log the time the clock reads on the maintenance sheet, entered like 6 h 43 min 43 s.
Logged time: 4 h 20 min 43 s
